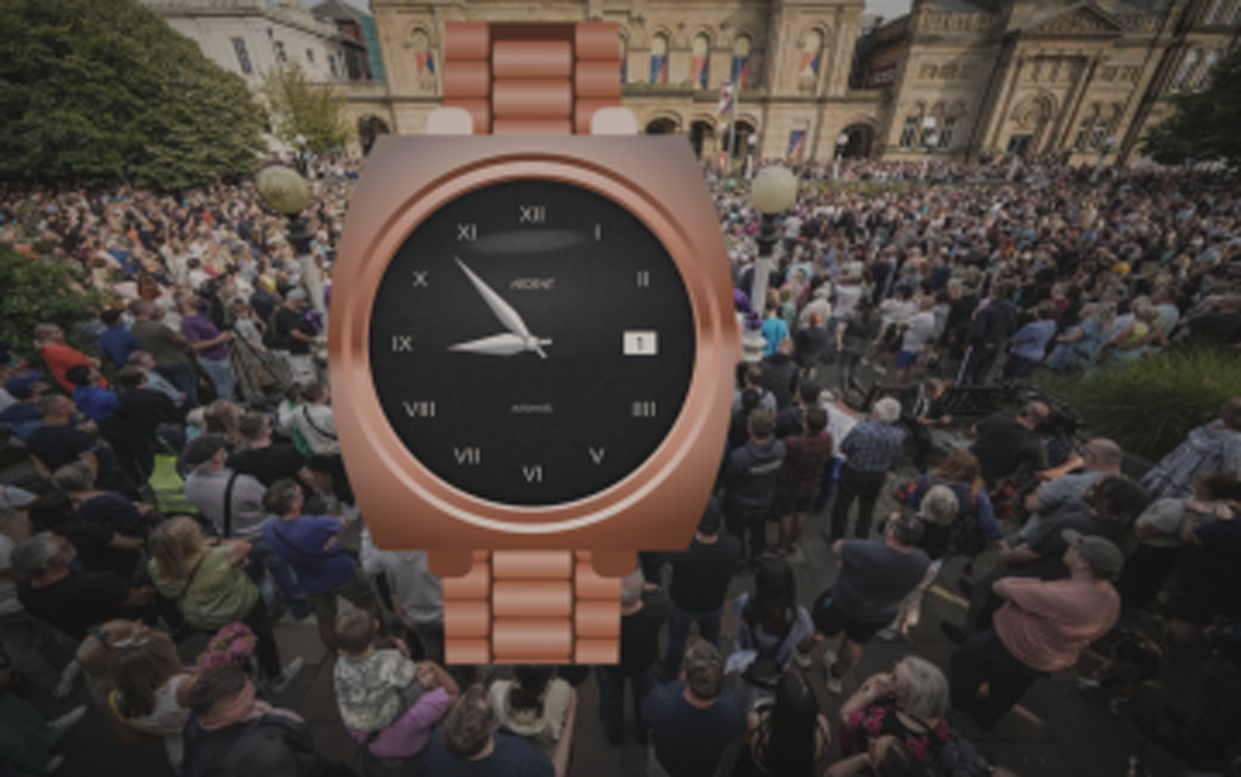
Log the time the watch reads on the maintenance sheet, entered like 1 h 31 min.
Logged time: 8 h 53 min
